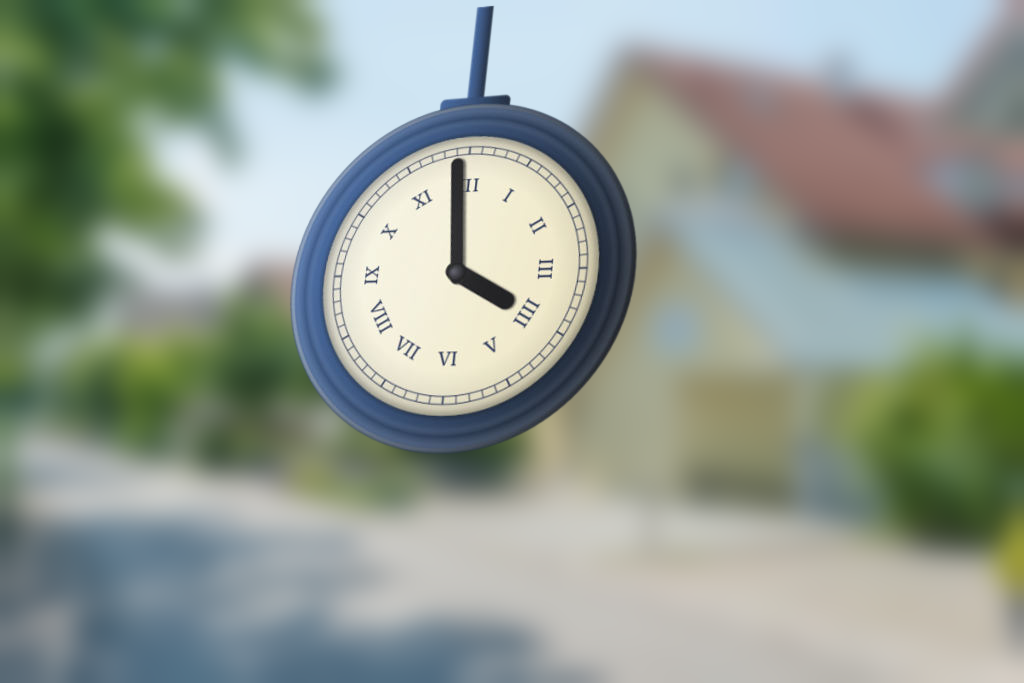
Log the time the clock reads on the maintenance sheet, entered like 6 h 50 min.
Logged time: 3 h 59 min
